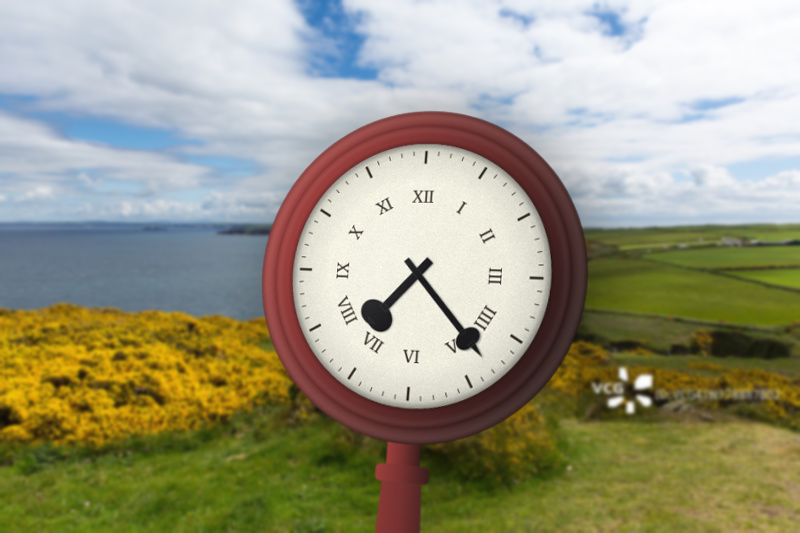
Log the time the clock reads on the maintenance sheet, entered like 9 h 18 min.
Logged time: 7 h 23 min
